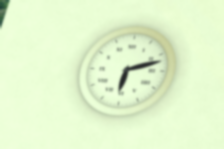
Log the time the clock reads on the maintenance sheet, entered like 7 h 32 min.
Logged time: 6 h 12 min
